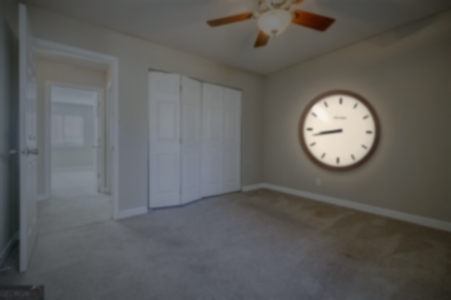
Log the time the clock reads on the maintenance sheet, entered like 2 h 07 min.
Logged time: 8 h 43 min
